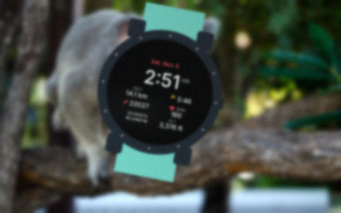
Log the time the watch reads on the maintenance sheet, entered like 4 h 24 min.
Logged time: 2 h 51 min
